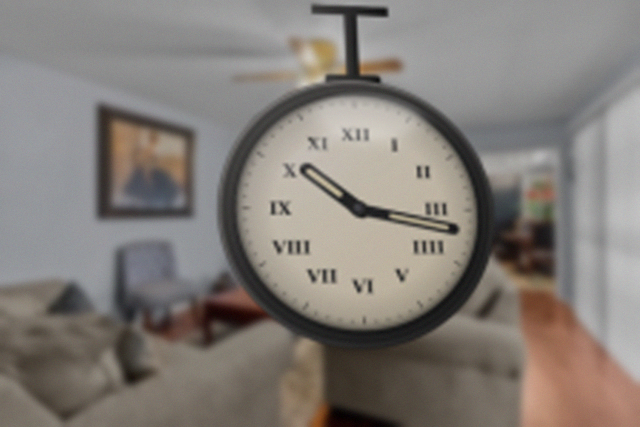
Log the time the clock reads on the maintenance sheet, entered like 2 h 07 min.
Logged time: 10 h 17 min
